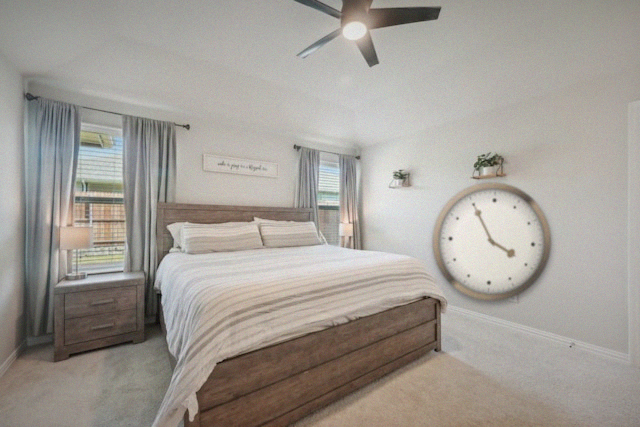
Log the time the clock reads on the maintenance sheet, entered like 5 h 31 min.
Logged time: 3 h 55 min
